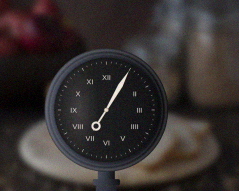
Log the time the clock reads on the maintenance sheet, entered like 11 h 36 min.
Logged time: 7 h 05 min
